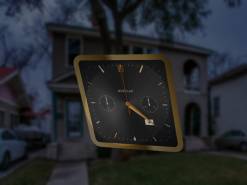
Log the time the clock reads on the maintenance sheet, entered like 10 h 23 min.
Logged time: 4 h 22 min
